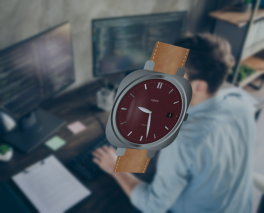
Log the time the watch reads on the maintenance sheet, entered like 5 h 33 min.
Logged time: 9 h 28 min
